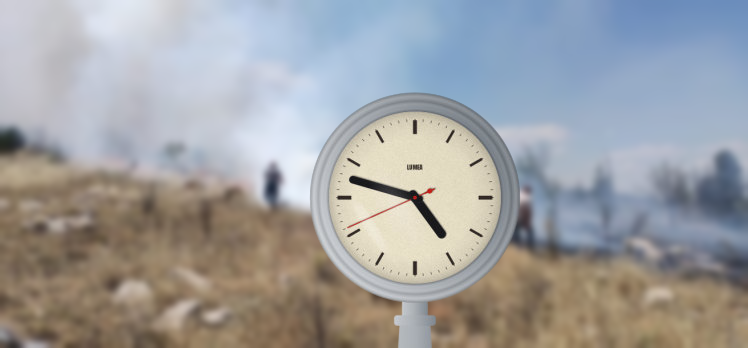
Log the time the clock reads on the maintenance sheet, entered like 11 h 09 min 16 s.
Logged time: 4 h 47 min 41 s
